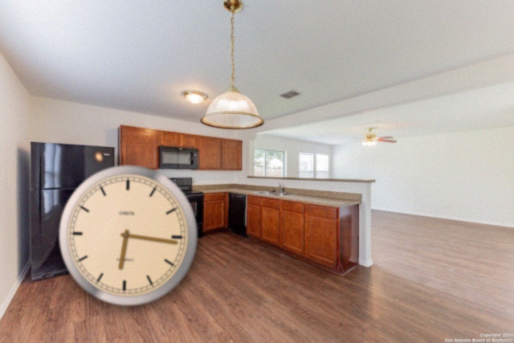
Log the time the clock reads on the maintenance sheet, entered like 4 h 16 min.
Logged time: 6 h 16 min
